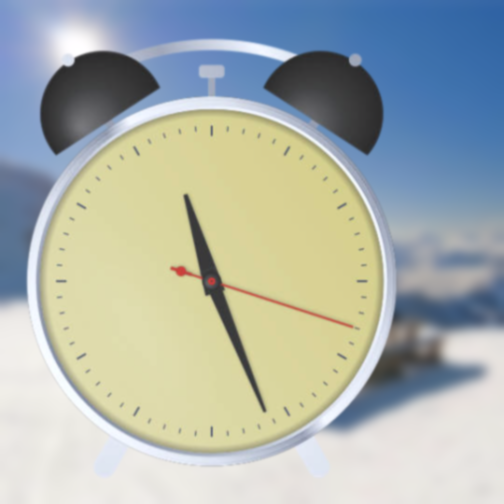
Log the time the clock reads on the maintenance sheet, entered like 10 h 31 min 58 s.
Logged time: 11 h 26 min 18 s
